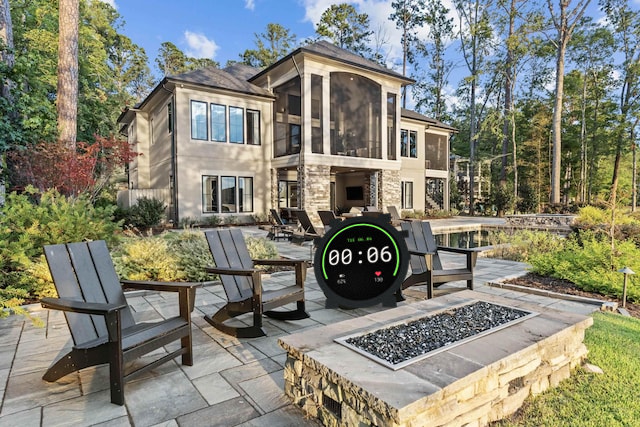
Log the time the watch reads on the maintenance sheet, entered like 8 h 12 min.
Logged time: 0 h 06 min
